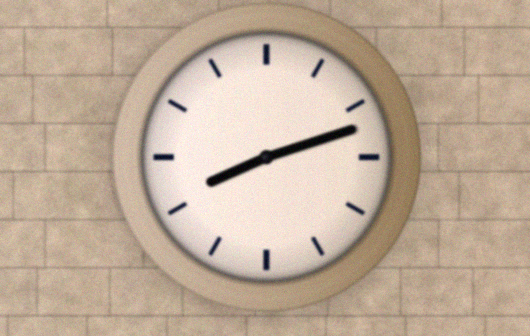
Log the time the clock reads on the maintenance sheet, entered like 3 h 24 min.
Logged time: 8 h 12 min
